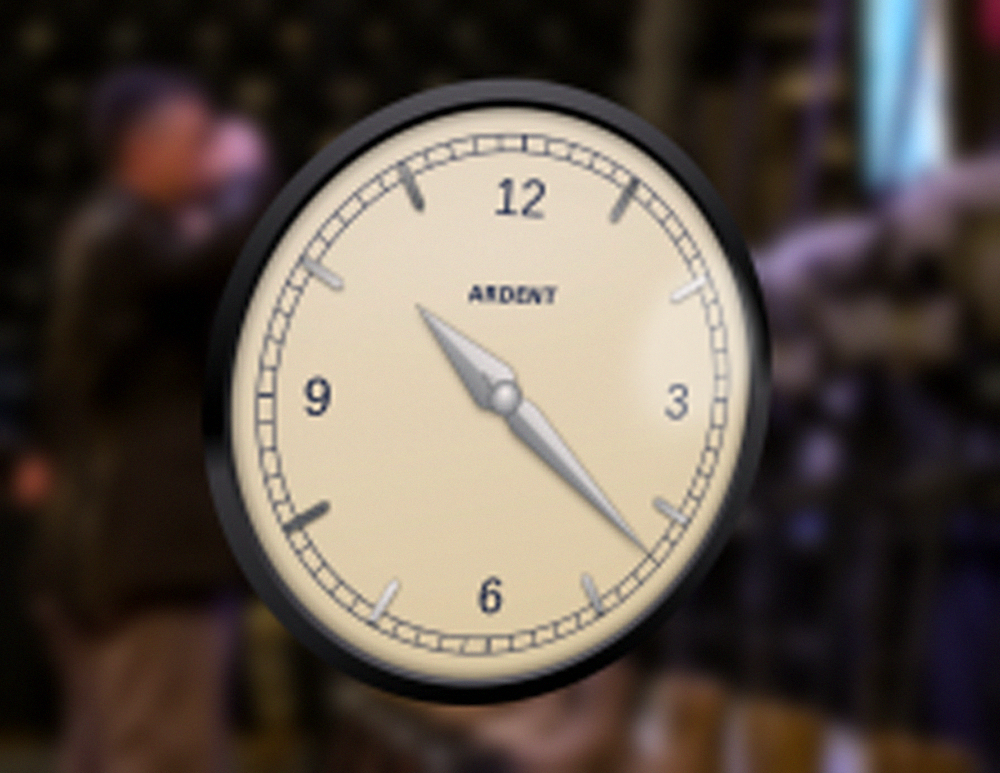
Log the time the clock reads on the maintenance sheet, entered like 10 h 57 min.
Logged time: 10 h 22 min
